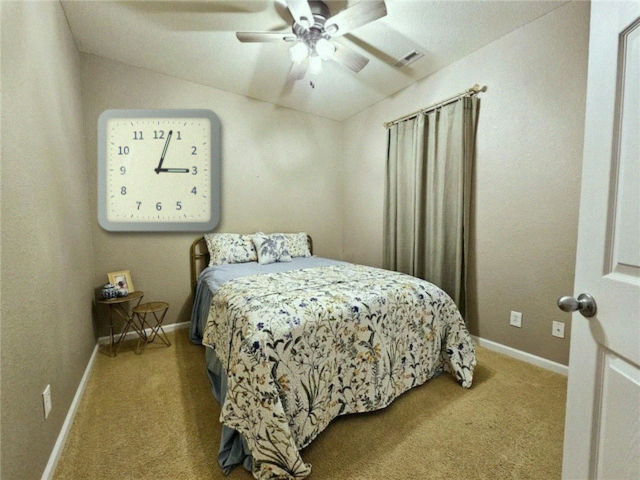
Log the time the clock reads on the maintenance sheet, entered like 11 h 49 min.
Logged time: 3 h 03 min
